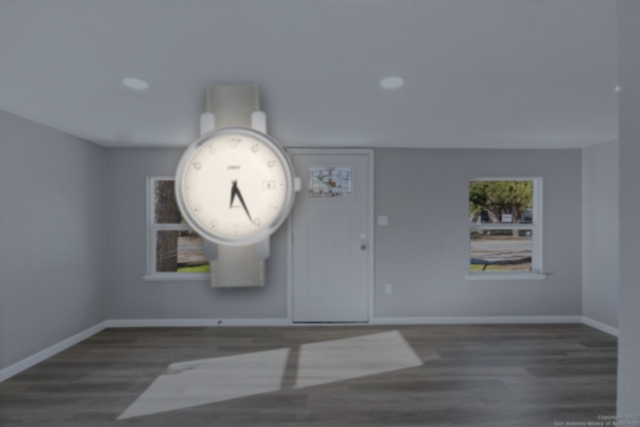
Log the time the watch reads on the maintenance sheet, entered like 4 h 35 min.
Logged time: 6 h 26 min
